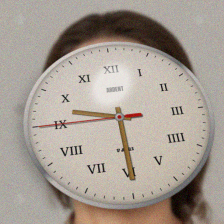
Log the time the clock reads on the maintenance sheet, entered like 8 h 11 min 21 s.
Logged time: 9 h 29 min 45 s
